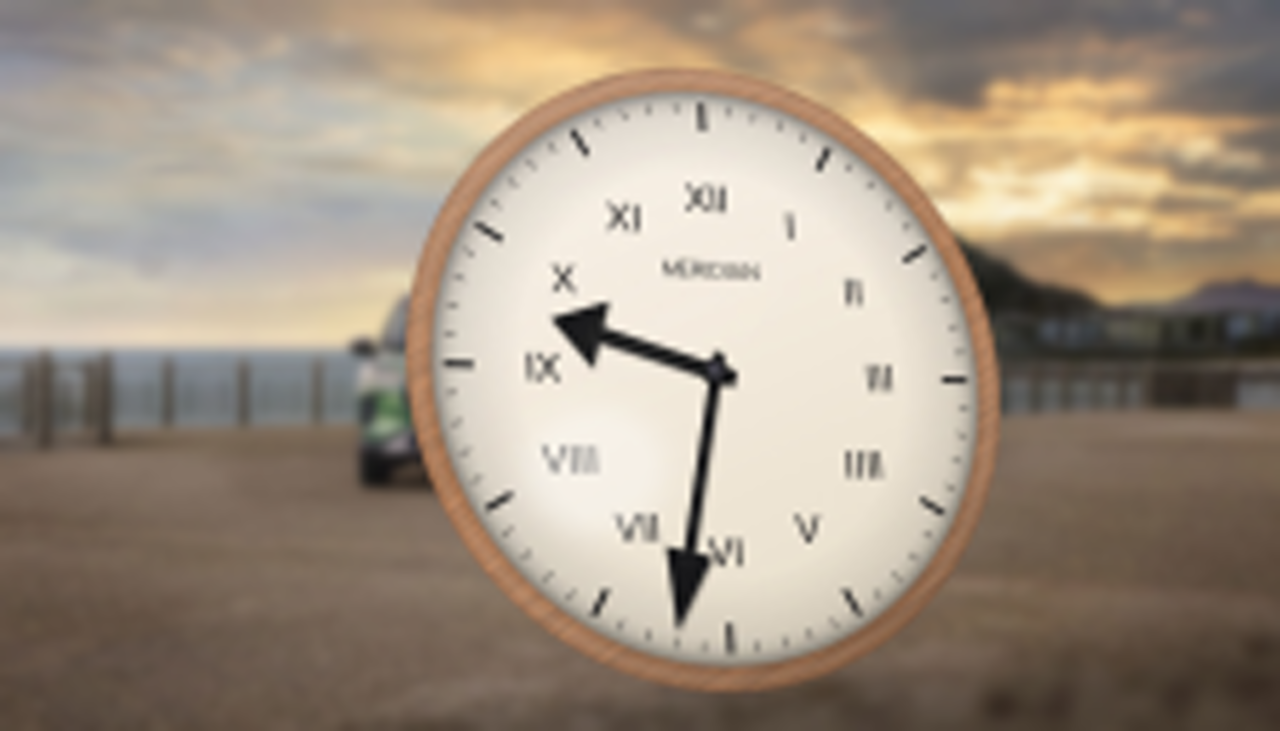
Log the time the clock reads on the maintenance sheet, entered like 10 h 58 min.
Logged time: 9 h 32 min
